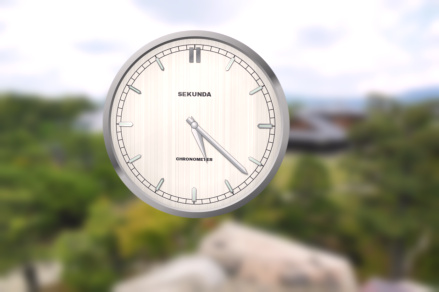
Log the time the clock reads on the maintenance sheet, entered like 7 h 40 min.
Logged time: 5 h 22 min
